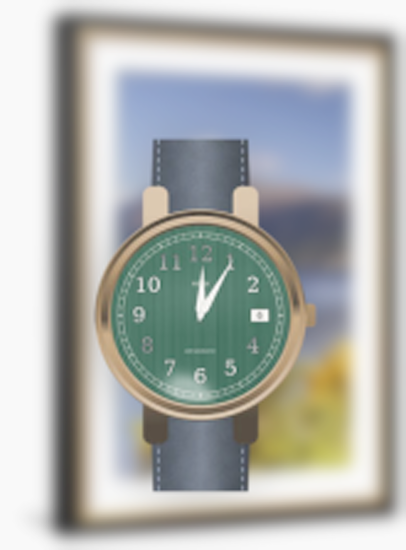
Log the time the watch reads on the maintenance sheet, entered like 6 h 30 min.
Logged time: 12 h 05 min
